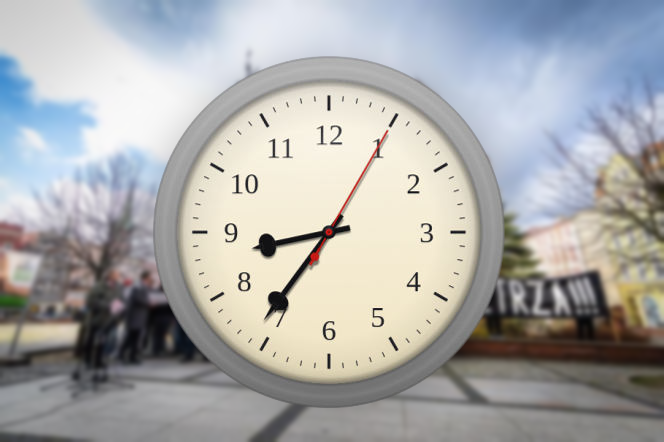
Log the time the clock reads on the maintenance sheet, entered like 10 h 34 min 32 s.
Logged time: 8 h 36 min 05 s
